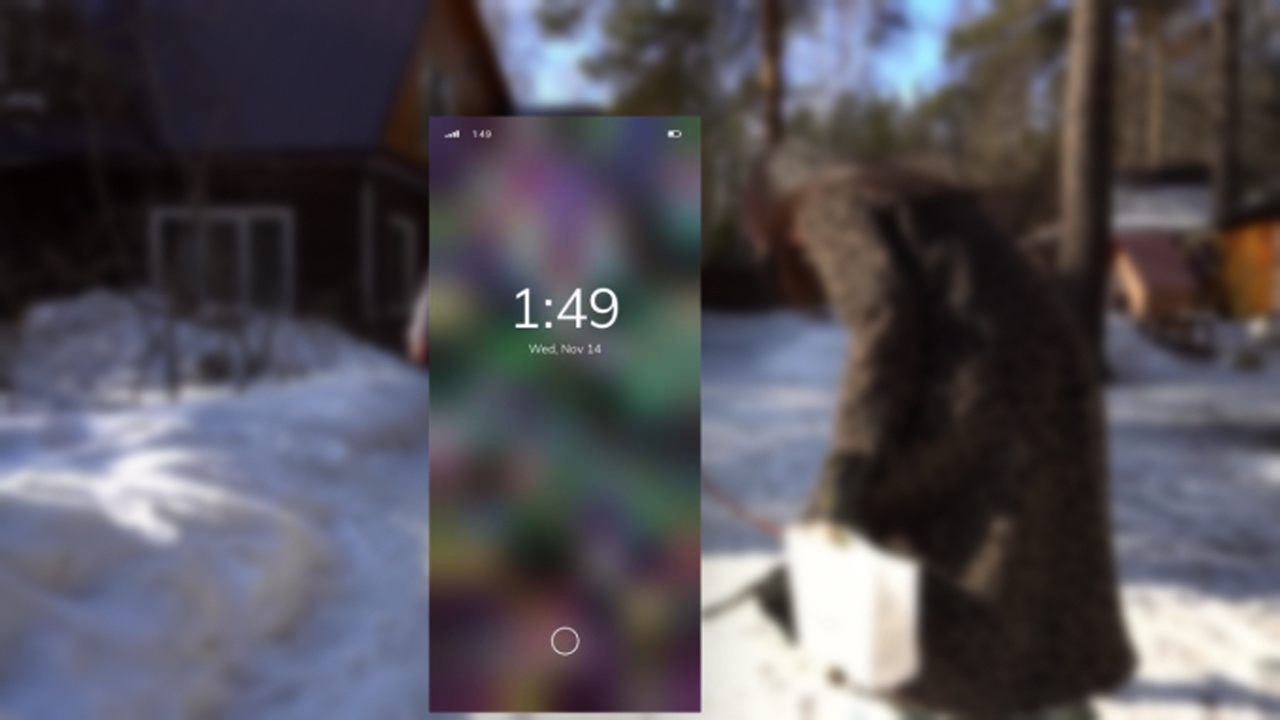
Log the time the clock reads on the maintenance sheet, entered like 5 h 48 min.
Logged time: 1 h 49 min
